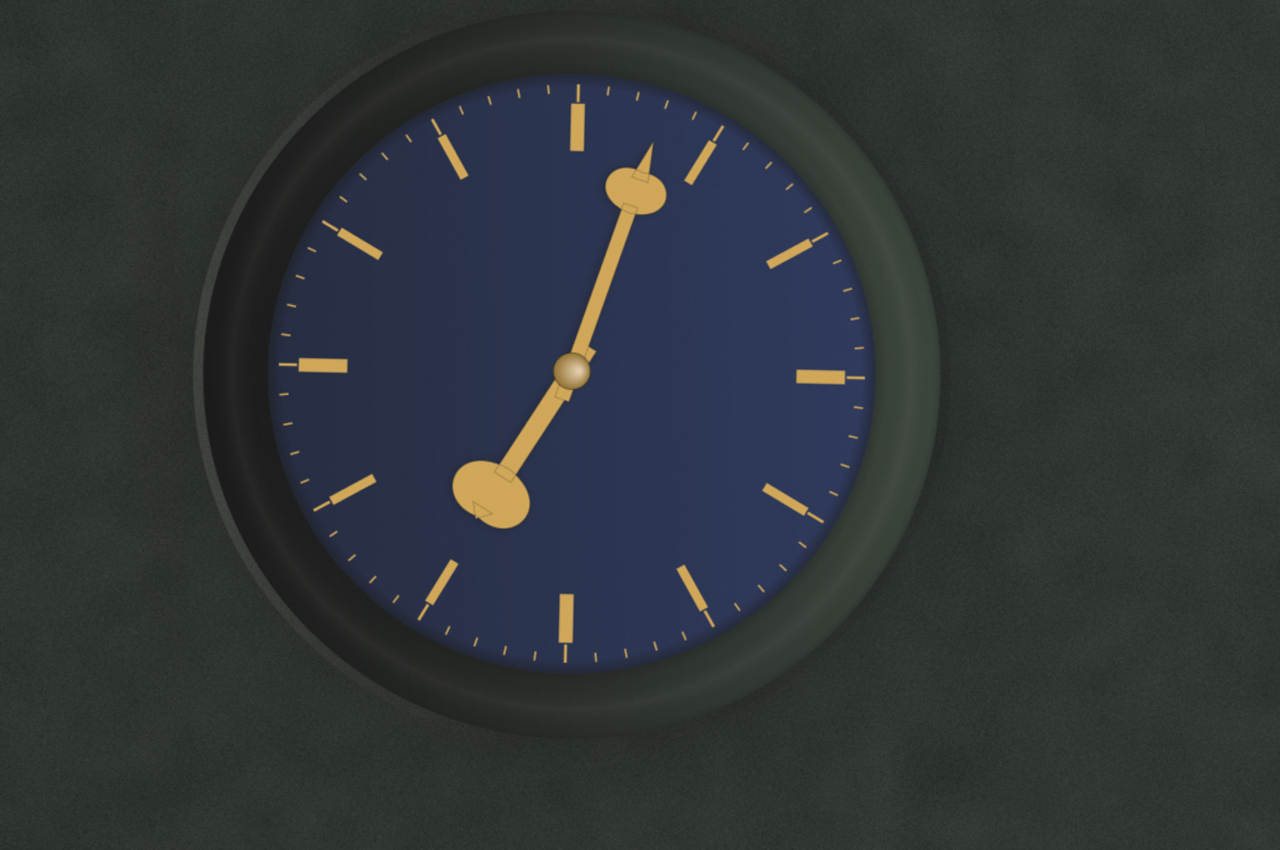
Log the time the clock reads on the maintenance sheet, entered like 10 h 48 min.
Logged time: 7 h 03 min
